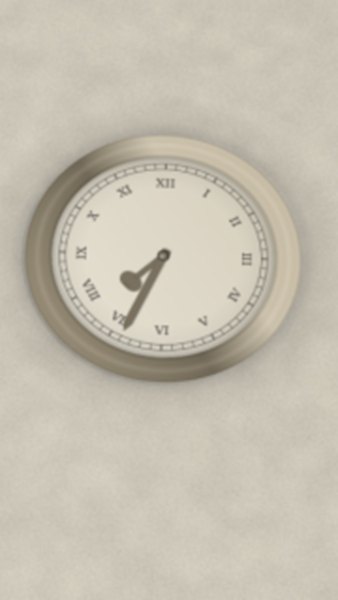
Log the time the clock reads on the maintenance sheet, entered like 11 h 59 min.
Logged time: 7 h 34 min
